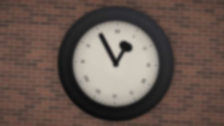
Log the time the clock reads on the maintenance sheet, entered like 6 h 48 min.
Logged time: 12 h 55 min
